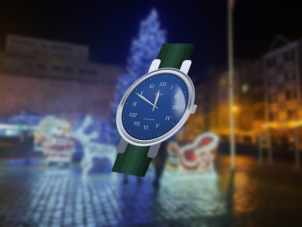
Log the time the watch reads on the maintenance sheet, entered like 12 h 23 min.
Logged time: 11 h 49 min
